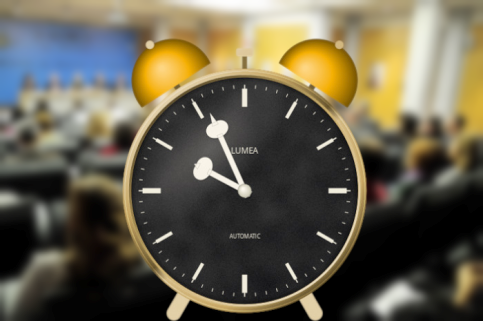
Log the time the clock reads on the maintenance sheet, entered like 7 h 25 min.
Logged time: 9 h 56 min
